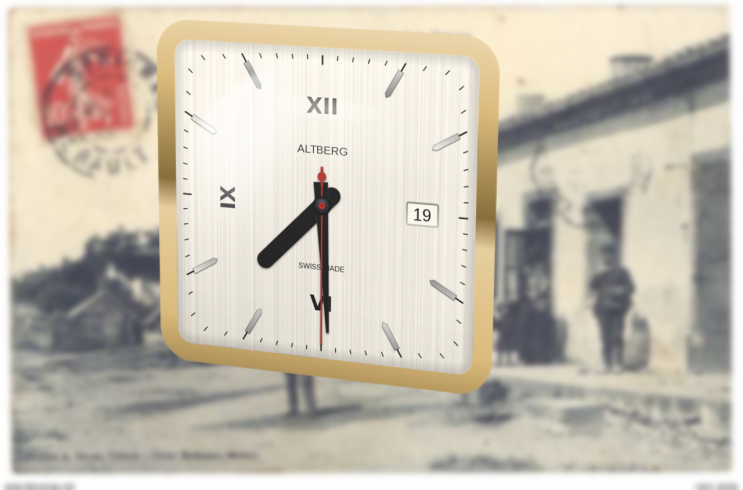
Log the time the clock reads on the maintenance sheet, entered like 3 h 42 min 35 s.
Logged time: 7 h 29 min 30 s
